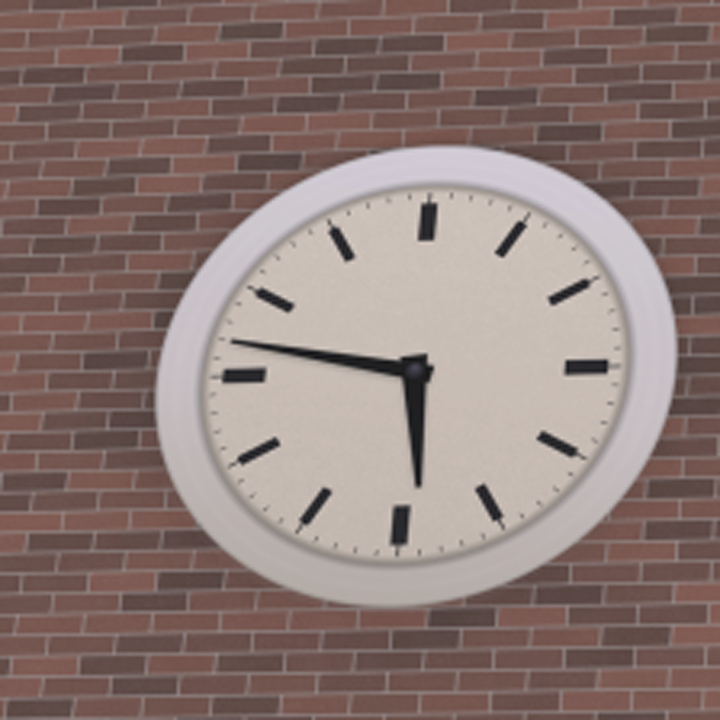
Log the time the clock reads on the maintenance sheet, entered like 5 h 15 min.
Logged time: 5 h 47 min
